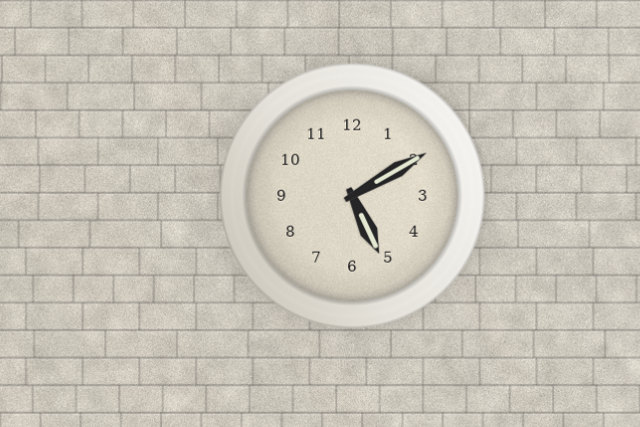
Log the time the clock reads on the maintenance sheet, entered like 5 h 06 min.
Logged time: 5 h 10 min
